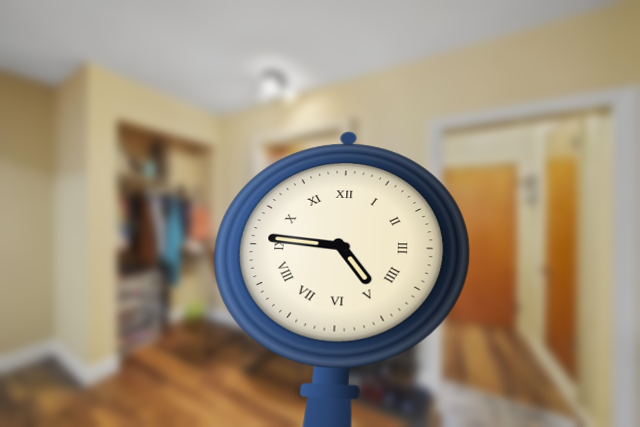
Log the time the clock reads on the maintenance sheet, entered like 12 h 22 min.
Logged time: 4 h 46 min
